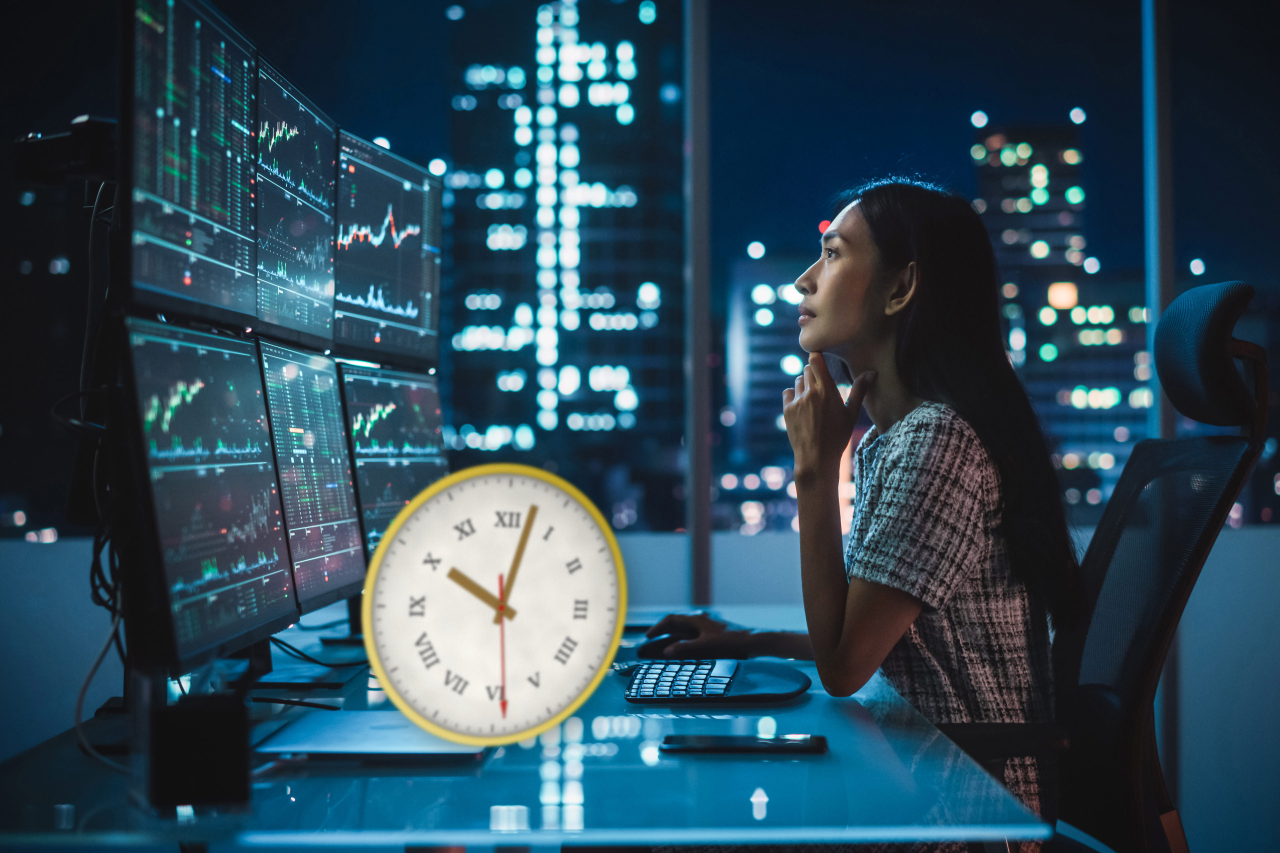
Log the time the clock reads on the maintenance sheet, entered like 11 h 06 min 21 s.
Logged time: 10 h 02 min 29 s
